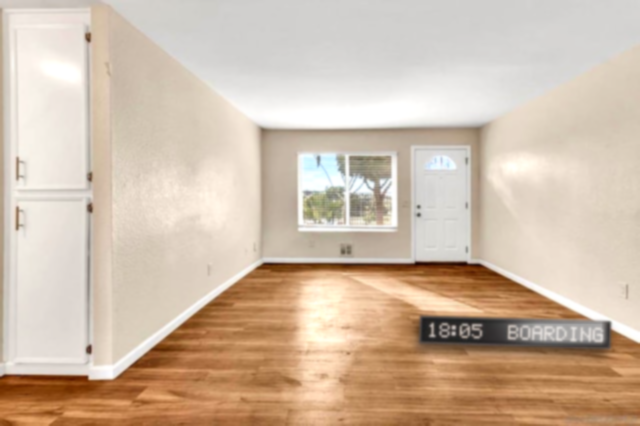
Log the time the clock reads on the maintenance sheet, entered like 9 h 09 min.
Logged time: 18 h 05 min
